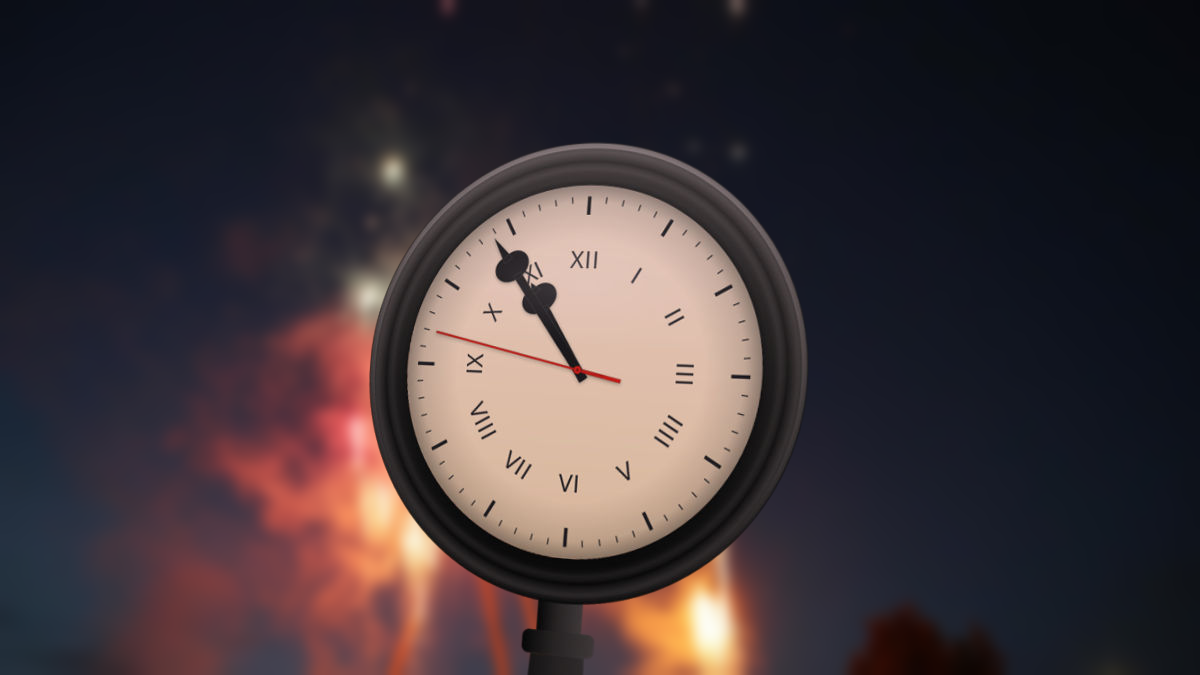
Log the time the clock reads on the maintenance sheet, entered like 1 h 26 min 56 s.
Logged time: 10 h 53 min 47 s
